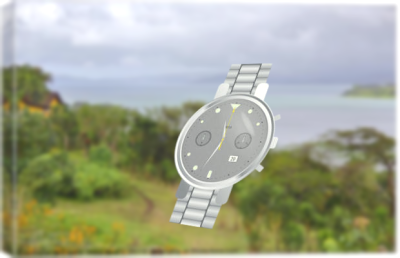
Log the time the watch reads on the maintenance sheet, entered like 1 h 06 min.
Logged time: 11 h 33 min
